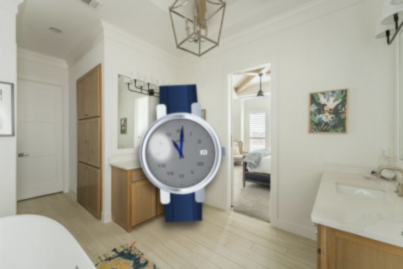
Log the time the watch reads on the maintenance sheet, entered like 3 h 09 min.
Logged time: 11 h 01 min
